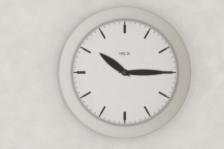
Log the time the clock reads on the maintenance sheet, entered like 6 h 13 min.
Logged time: 10 h 15 min
